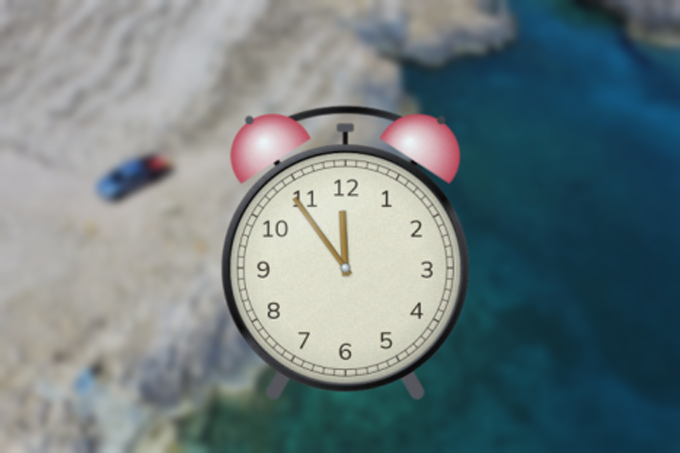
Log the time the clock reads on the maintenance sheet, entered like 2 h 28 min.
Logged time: 11 h 54 min
